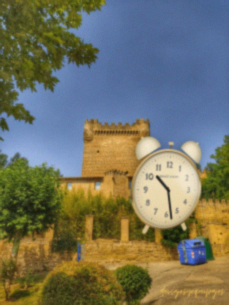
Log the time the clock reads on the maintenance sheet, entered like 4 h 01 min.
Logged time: 10 h 28 min
